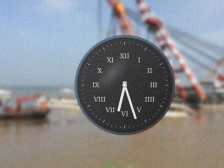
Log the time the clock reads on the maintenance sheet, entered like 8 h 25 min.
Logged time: 6 h 27 min
